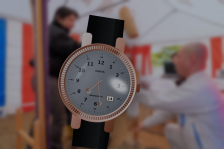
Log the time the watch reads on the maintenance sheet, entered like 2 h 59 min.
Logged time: 7 h 28 min
